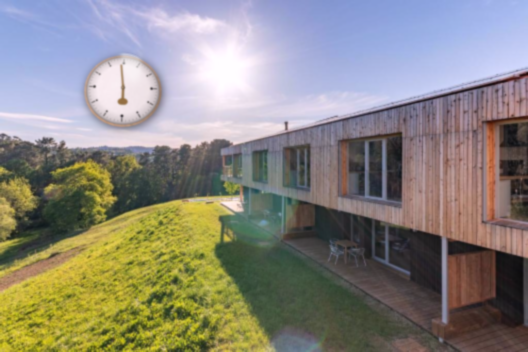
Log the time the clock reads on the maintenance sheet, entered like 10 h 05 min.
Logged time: 5 h 59 min
